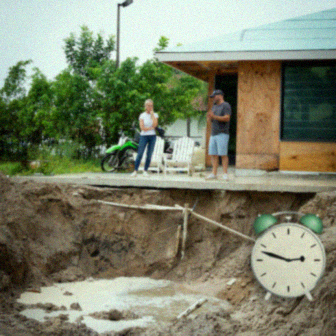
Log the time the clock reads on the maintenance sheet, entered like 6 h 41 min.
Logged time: 2 h 48 min
